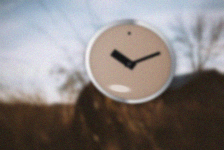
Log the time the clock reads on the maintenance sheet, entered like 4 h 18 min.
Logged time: 10 h 11 min
